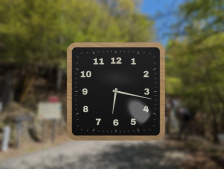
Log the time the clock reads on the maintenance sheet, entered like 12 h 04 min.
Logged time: 6 h 17 min
